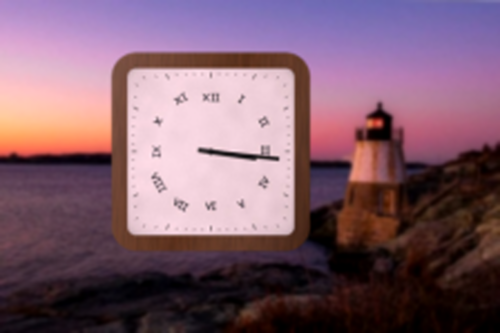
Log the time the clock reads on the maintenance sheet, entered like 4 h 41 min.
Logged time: 3 h 16 min
